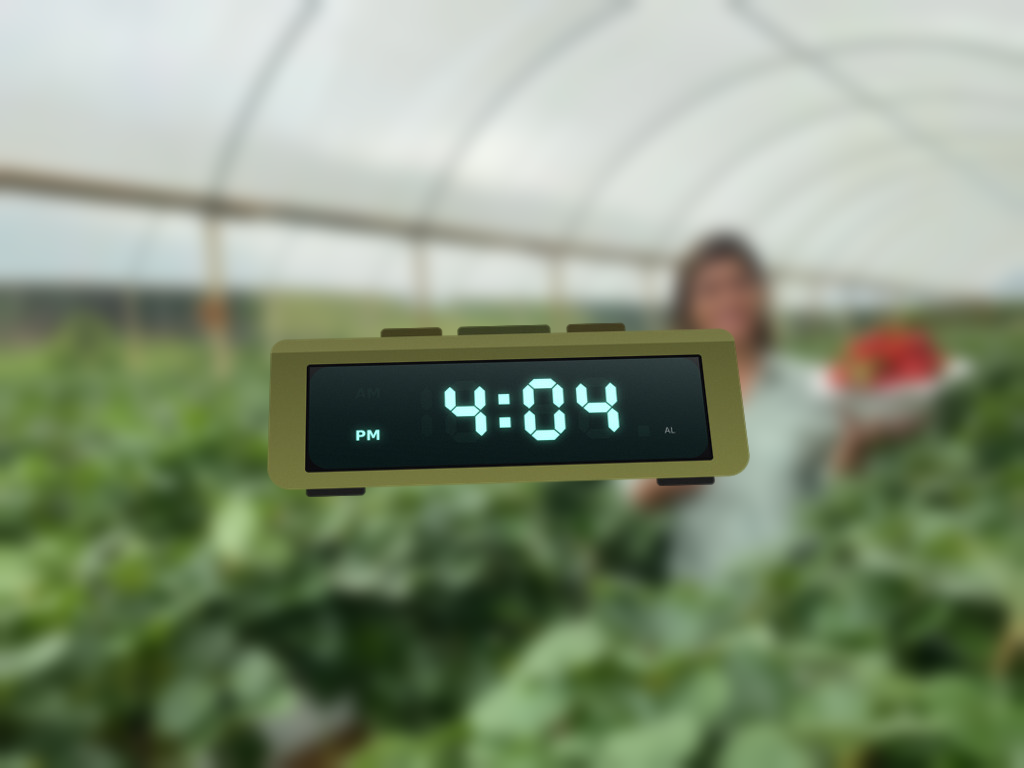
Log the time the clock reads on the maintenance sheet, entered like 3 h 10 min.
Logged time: 4 h 04 min
